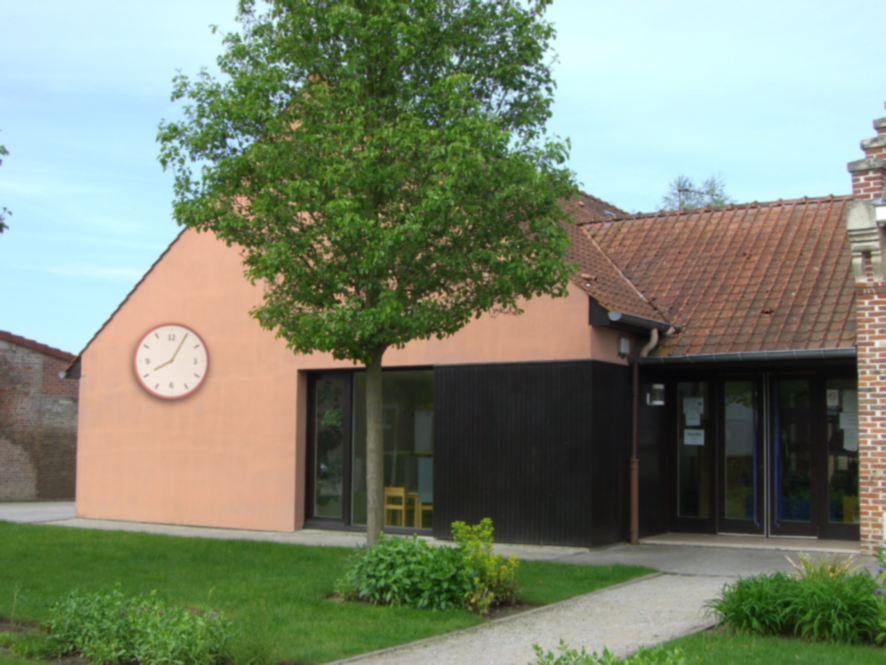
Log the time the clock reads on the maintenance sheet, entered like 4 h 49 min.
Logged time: 8 h 05 min
